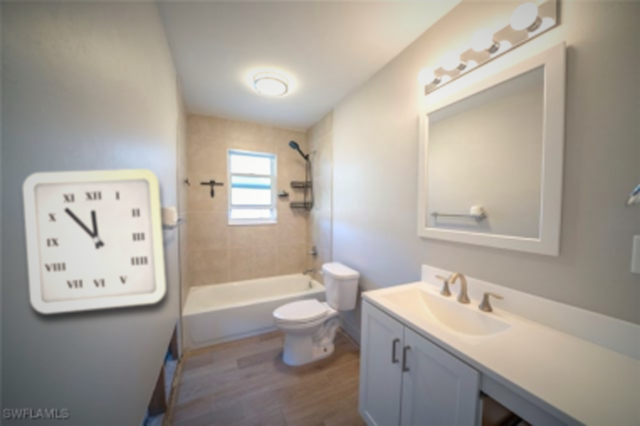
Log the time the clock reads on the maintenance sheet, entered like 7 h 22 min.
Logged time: 11 h 53 min
